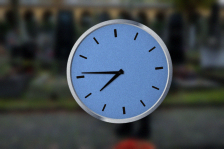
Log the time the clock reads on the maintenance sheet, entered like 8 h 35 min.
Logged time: 7 h 46 min
